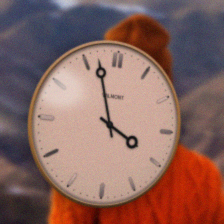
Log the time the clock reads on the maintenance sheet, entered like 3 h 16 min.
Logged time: 3 h 57 min
